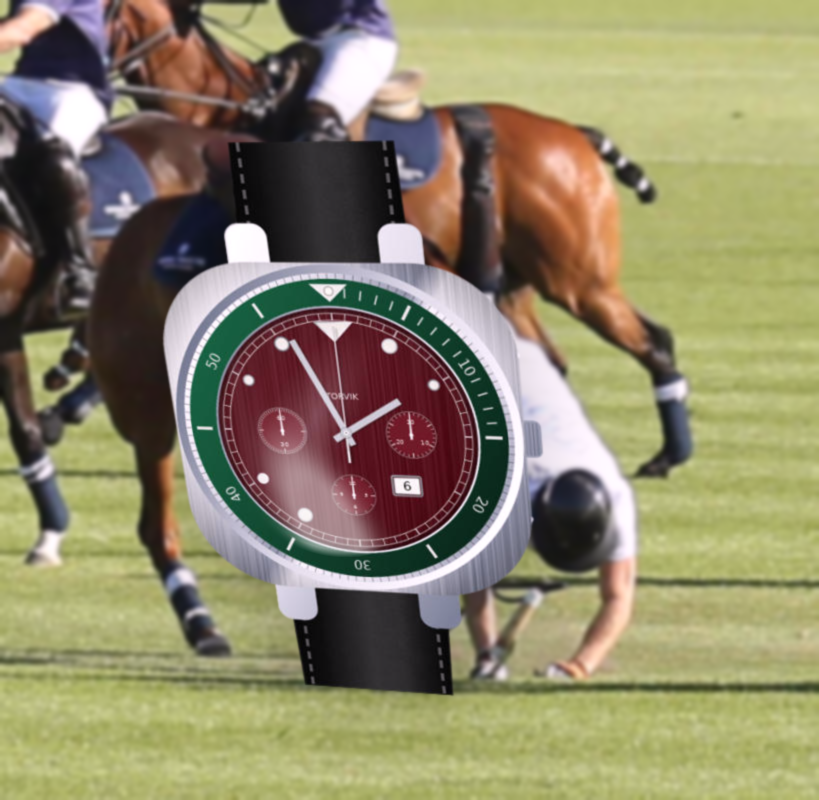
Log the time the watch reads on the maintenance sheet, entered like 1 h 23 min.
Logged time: 1 h 56 min
